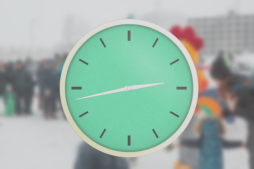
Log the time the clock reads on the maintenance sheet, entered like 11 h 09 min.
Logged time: 2 h 43 min
